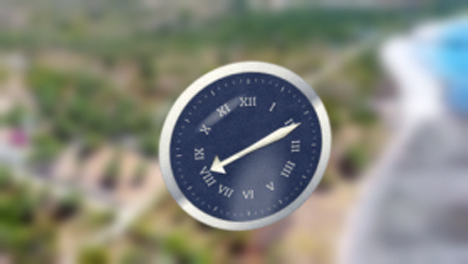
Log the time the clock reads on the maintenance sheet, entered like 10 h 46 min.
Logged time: 8 h 11 min
